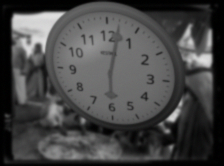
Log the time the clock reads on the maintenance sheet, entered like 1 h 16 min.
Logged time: 6 h 02 min
